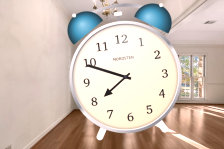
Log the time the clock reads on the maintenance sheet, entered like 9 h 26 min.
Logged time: 7 h 49 min
